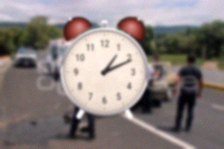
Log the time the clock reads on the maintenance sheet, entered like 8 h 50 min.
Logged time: 1 h 11 min
